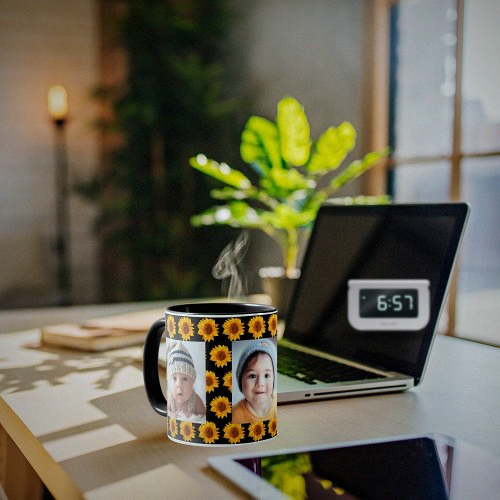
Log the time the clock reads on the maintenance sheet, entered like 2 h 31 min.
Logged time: 6 h 57 min
